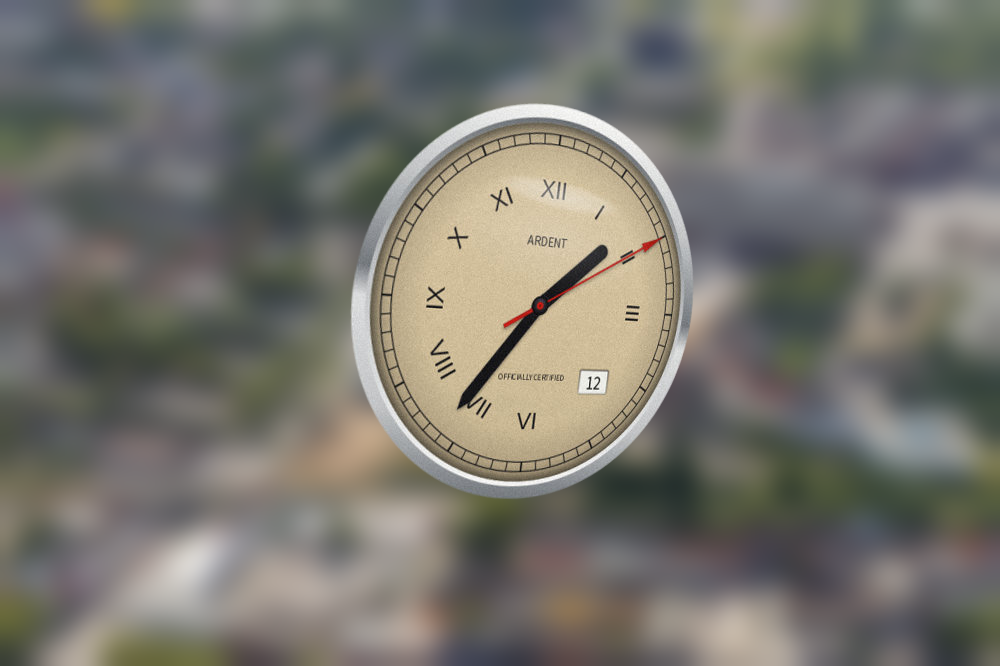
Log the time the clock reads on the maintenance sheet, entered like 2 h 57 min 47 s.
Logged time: 1 h 36 min 10 s
